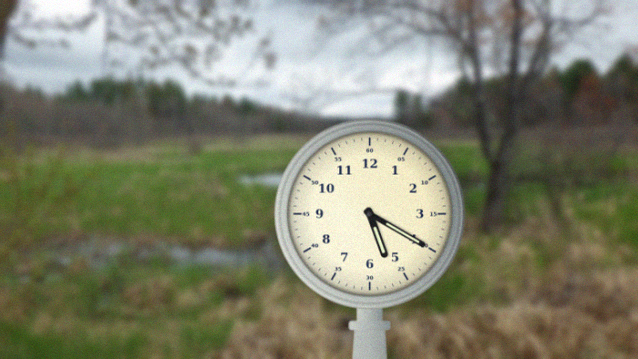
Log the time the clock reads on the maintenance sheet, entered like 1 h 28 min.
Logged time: 5 h 20 min
